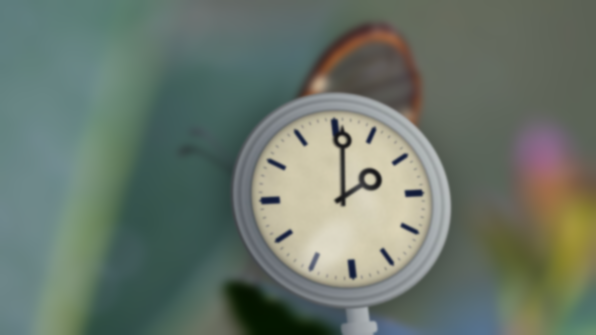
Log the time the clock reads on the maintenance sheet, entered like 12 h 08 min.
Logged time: 2 h 01 min
